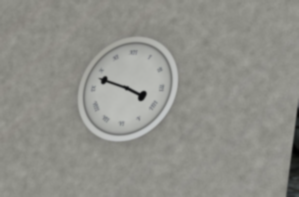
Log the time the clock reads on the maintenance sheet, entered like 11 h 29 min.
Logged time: 3 h 48 min
